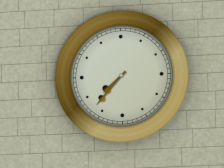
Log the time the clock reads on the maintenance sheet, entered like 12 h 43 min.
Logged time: 7 h 37 min
